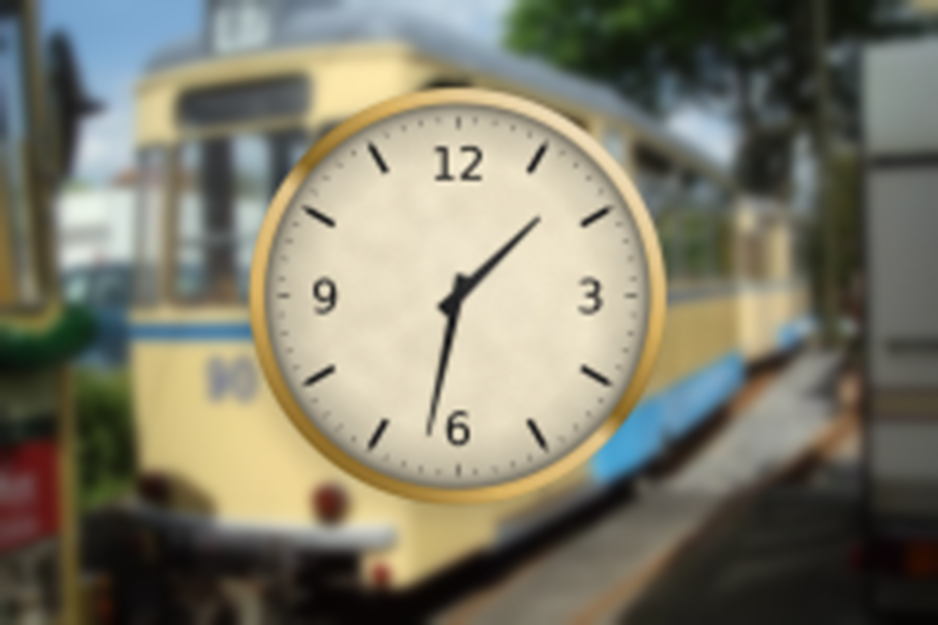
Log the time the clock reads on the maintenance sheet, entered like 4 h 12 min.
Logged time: 1 h 32 min
